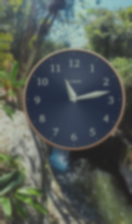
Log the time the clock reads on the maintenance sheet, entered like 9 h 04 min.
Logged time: 11 h 13 min
